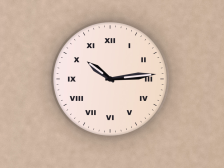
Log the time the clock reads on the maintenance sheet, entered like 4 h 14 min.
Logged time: 10 h 14 min
